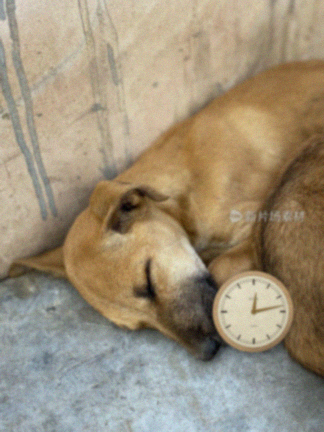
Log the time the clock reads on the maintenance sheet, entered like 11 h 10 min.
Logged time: 12 h 13 min
